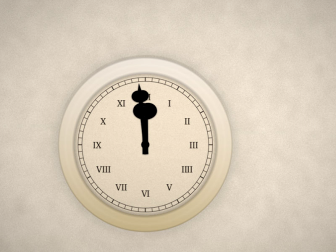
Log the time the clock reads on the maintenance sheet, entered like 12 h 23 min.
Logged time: 11 h 59 min
